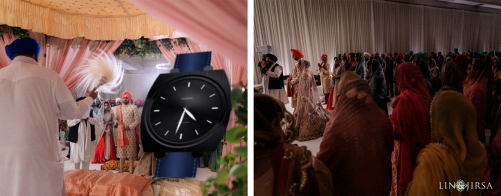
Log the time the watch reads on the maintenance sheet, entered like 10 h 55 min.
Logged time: 4 h 32 min
